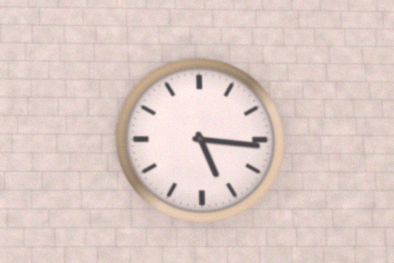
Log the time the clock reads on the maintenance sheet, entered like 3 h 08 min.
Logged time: 5 h 16 min
